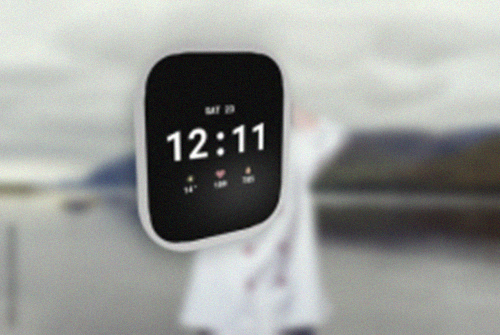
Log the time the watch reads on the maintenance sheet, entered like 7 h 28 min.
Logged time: 12 h 11 min
